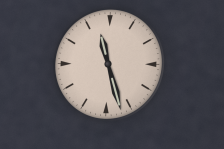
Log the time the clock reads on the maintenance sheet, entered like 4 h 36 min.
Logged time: 11 h 27 min
